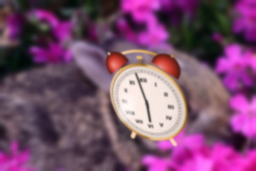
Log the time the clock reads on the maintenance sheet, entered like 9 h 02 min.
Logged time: 5 h 58 min
